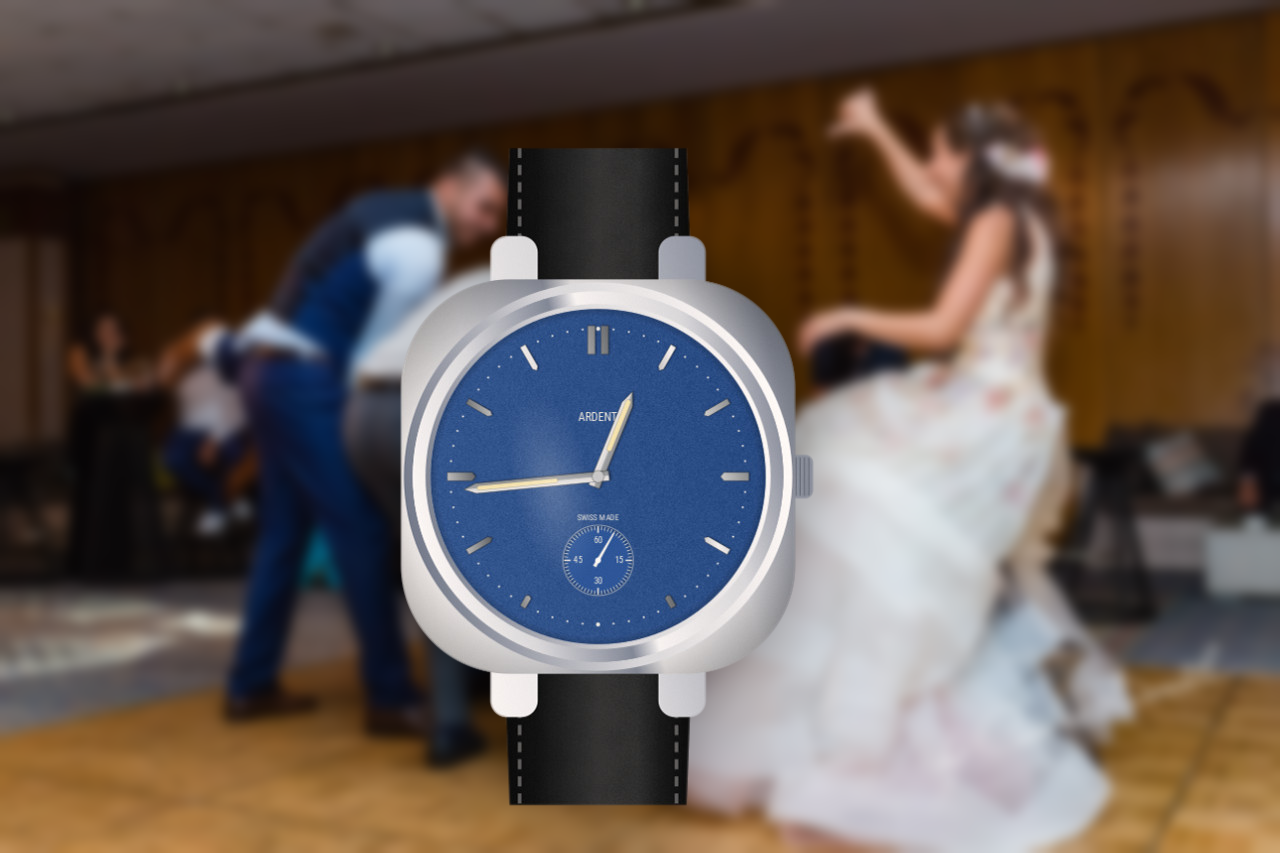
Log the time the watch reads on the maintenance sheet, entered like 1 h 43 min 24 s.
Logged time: 12 h 44 min 05 s
